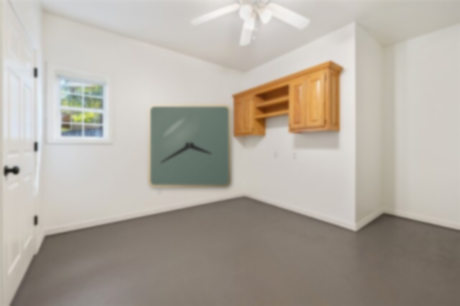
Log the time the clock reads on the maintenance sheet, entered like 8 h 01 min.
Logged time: 3 h 40 min
